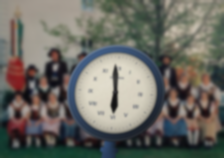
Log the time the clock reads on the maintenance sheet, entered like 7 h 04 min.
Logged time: 5 h 59 min
